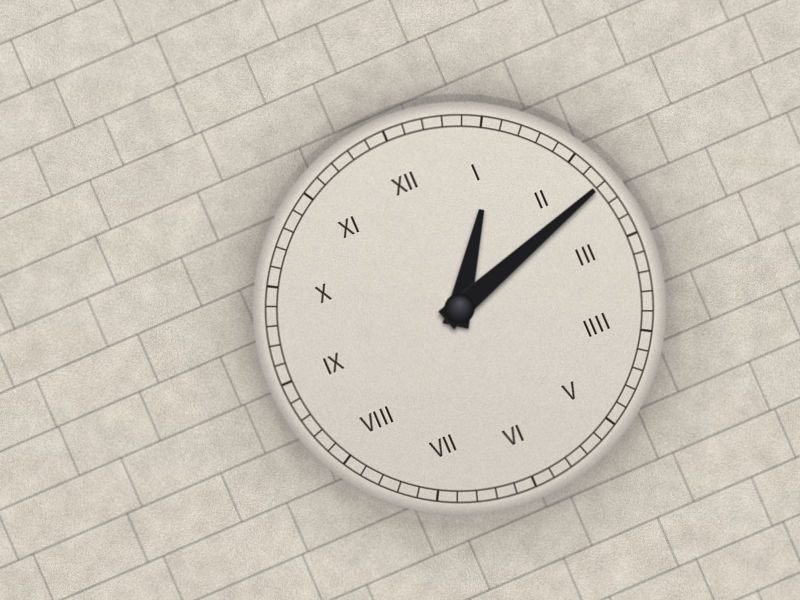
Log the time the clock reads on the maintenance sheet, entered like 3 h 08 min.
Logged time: 1 h 12 min
